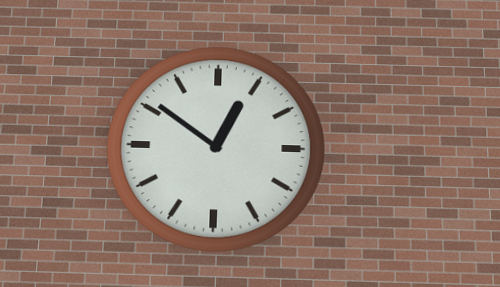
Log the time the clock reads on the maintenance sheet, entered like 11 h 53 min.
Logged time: 12 h 51 min
